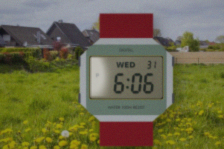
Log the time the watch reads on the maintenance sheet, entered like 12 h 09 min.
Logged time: 6 h 06 min
